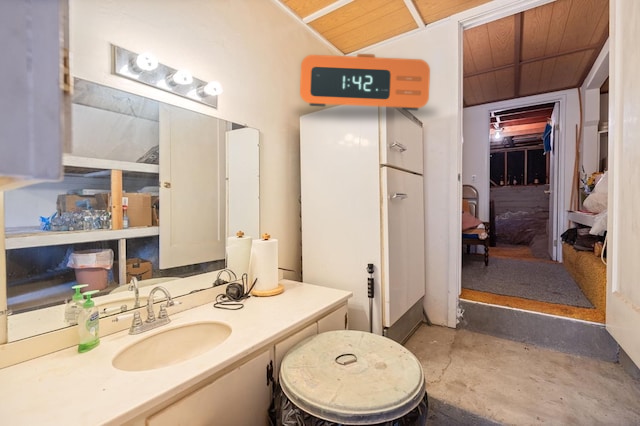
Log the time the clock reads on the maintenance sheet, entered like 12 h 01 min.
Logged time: 1 h 42 min
